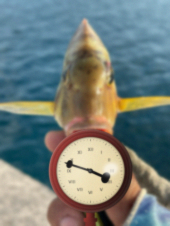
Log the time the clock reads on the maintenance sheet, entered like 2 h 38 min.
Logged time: 3 h 48 min
